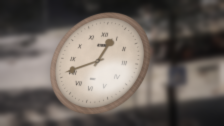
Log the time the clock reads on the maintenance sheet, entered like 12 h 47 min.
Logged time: 12 h 41 min
